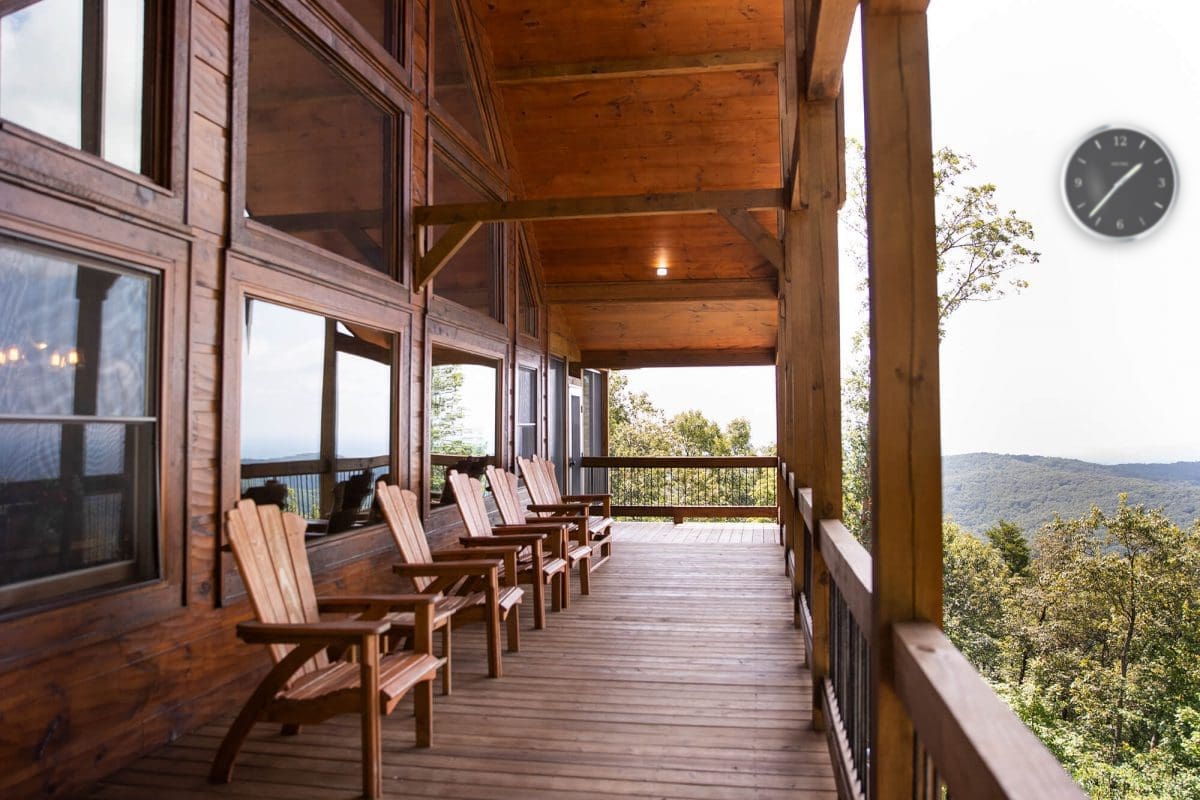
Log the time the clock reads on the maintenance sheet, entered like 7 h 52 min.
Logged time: 1 h 37 min
